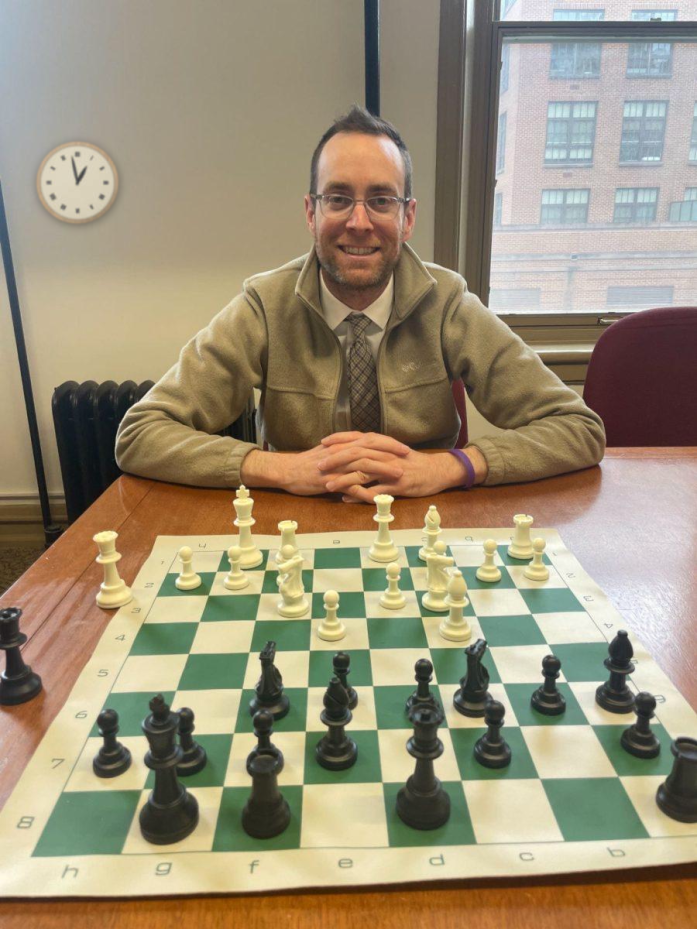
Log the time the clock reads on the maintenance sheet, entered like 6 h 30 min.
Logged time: 12 h 58 min
